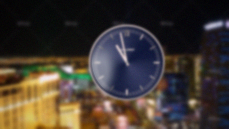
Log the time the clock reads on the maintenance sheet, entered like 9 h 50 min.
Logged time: 10 h 58 min
